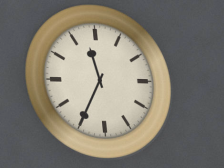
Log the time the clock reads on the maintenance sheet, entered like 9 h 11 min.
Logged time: 11 h 35 min
